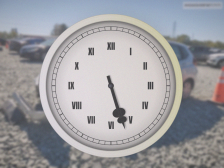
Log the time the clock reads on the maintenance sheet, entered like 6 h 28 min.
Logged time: 5 h 27 min
